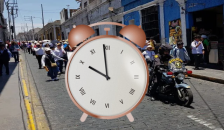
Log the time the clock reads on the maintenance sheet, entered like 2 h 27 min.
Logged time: 9 h 59 min
